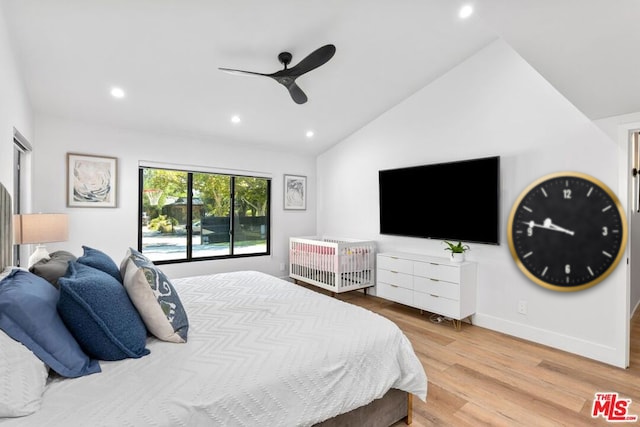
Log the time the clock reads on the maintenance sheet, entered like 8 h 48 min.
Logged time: 9 h 47 min
